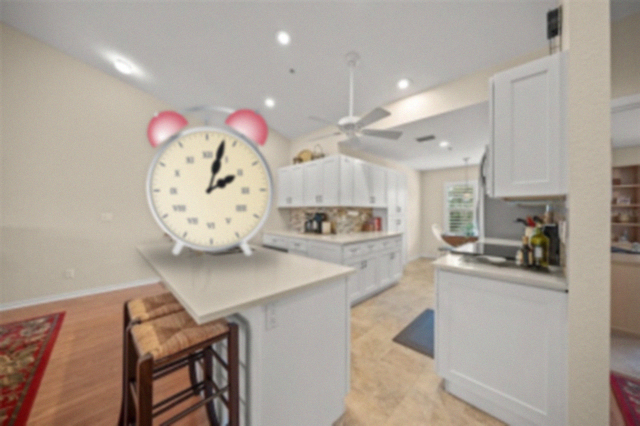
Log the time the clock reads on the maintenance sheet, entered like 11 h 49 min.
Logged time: 2 h 03 min
